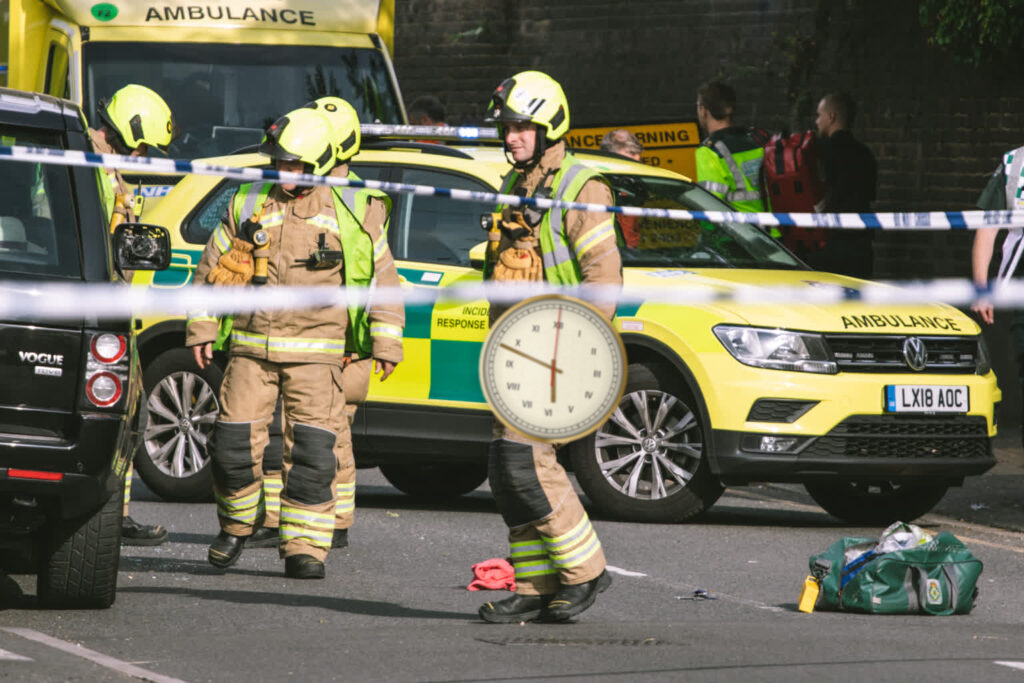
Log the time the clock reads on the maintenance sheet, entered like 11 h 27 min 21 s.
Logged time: 5 h 48 min 00 s
